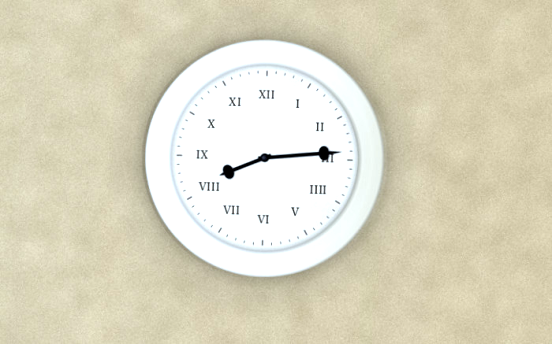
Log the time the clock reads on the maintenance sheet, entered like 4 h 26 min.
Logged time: 8 h 14 min
